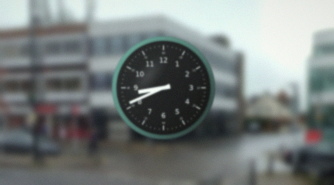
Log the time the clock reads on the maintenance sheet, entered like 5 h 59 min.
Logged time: 8 h 41 min
